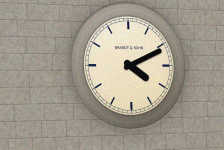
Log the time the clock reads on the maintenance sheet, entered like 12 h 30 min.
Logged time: 4 h 11 min
